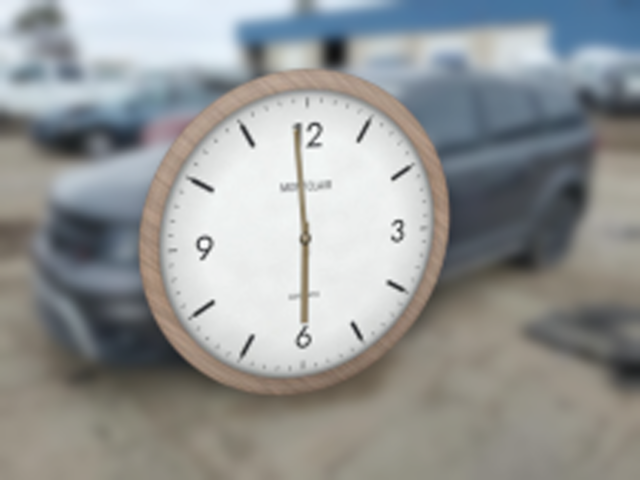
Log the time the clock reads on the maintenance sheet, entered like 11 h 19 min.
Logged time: 5 h 59 min
